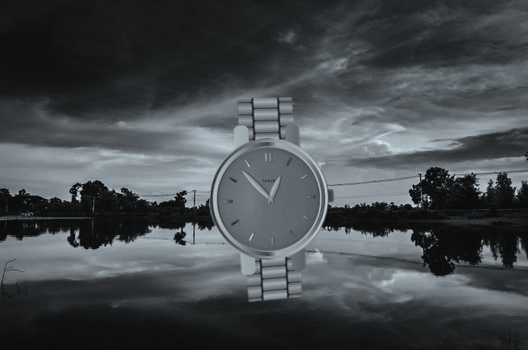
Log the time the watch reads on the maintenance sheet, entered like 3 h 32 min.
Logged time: 12 h 53 min
